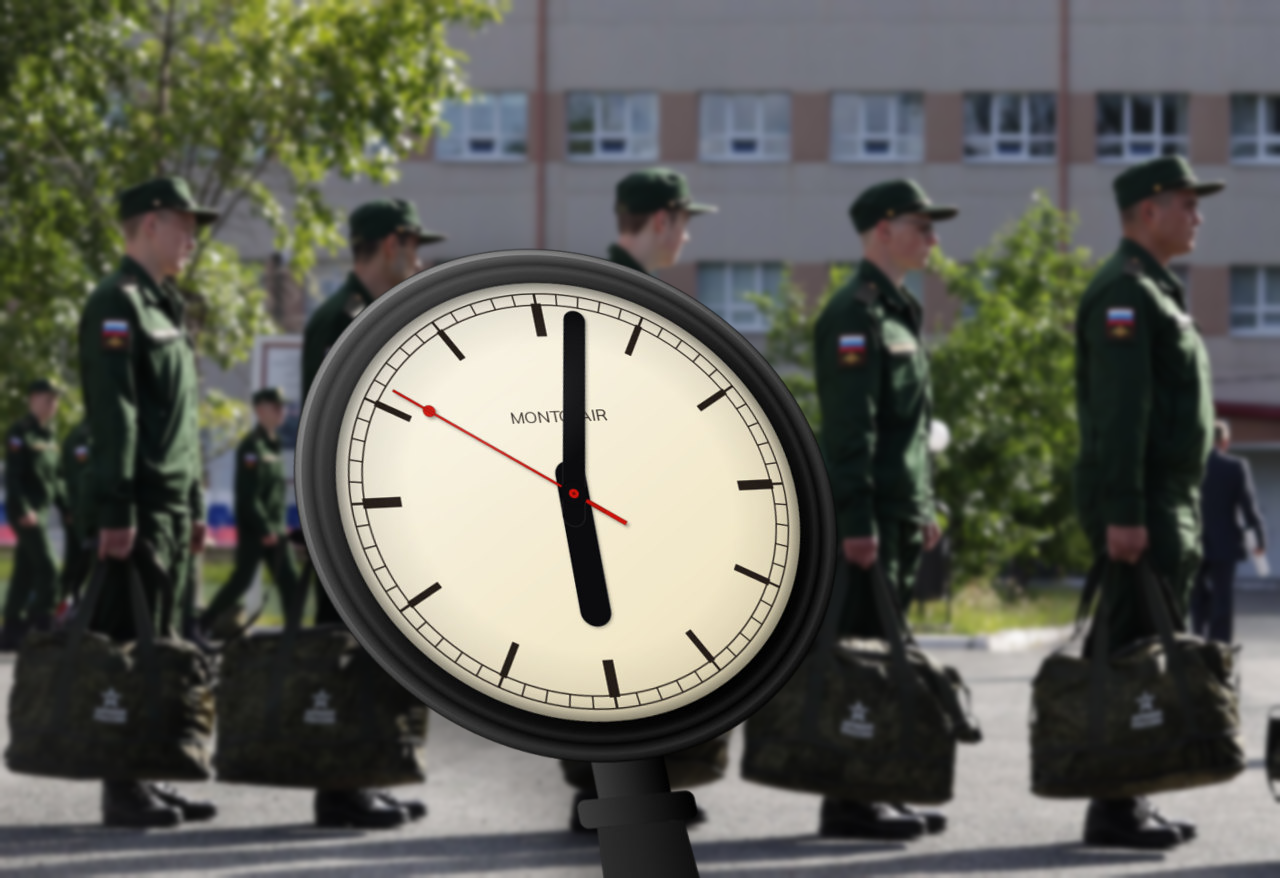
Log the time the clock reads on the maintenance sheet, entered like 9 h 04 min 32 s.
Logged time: 6 h 01 min 51 s
